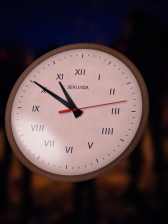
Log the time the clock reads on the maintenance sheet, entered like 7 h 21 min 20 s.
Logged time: 10 h 50 min 13 s
